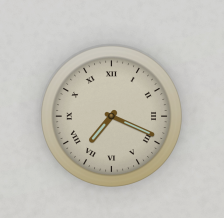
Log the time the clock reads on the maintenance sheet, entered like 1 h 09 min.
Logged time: 7 h 19 min
